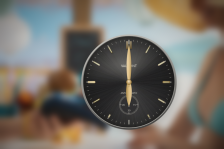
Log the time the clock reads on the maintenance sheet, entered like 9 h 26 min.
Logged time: 6 h 00 min
